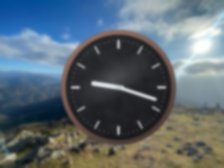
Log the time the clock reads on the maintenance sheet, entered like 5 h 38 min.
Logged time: 9 h 18 min
